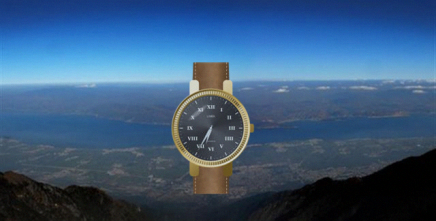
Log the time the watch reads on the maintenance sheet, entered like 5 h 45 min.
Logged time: 6 h 35 min
